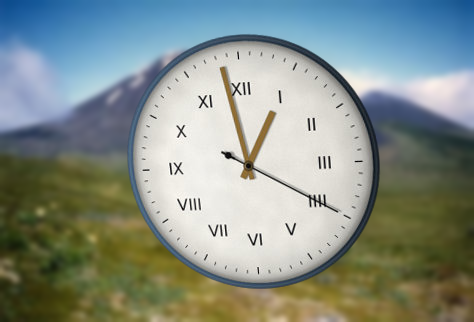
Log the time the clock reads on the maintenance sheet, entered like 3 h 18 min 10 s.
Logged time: 12 h 58 min 20 s
